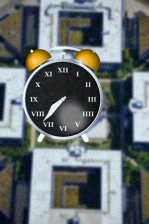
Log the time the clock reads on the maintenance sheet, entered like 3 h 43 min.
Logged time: 7 h 37 min
